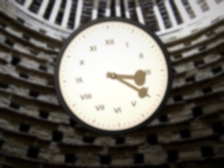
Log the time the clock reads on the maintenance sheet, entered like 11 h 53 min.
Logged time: 3 h 21 min
